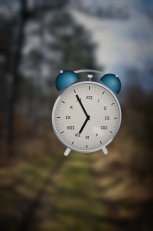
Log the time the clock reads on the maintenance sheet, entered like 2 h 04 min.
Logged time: 6 h 55 min
